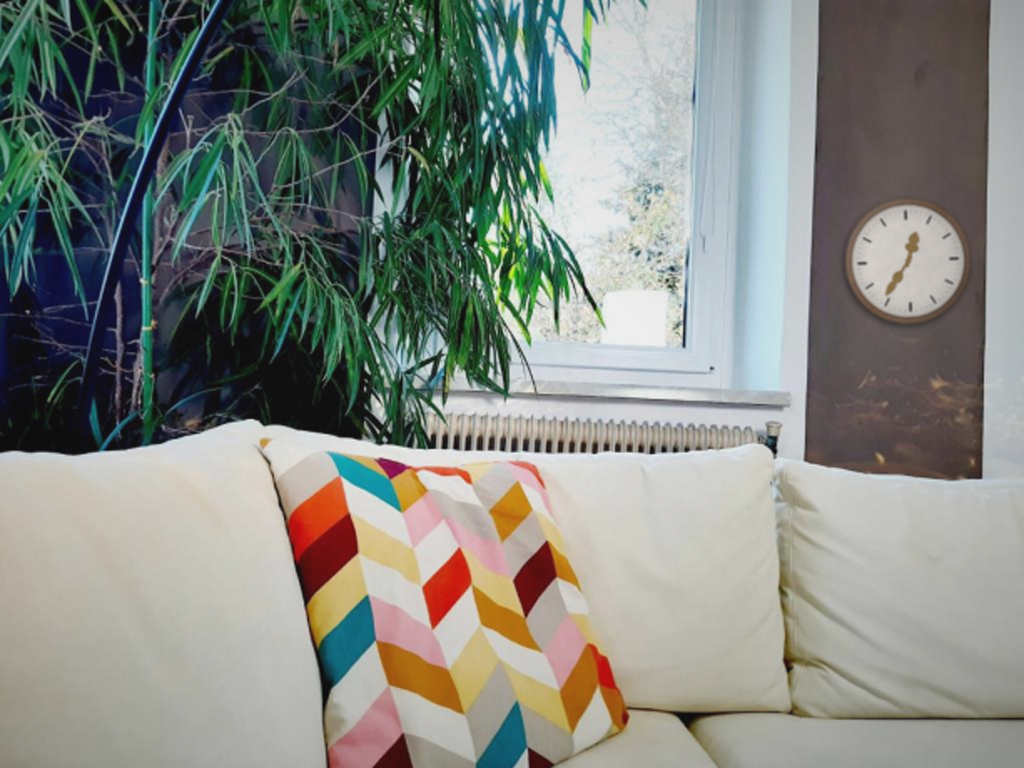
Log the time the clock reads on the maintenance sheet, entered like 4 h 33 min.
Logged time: 12 h 36 min
